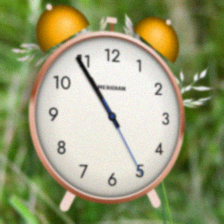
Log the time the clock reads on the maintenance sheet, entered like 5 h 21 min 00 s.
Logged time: 10 h 54 min 25 s
